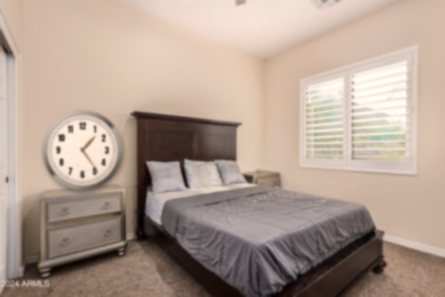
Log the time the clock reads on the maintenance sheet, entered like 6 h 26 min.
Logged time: 1 h 24 min
